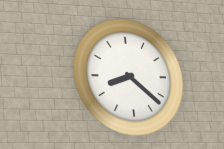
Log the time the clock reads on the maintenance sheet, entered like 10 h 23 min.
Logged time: 8 h 22 min
